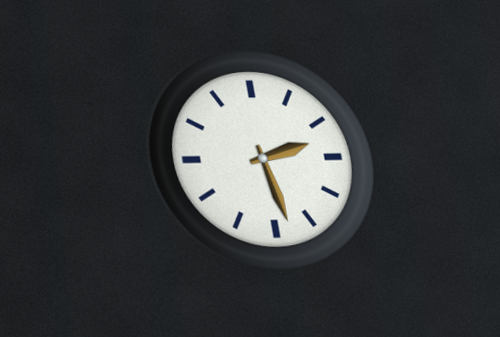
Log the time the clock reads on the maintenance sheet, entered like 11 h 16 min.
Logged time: 2 h 28 min
